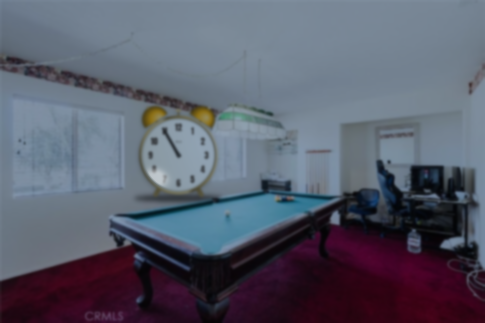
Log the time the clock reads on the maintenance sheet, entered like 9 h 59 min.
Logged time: 10 h 55 min
